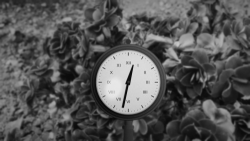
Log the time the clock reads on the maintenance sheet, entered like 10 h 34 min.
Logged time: 12 h 32 min
